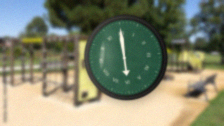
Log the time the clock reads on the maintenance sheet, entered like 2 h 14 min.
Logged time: 6 h 00 min
